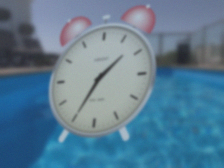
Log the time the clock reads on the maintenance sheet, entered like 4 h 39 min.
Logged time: 1 h 35 min
